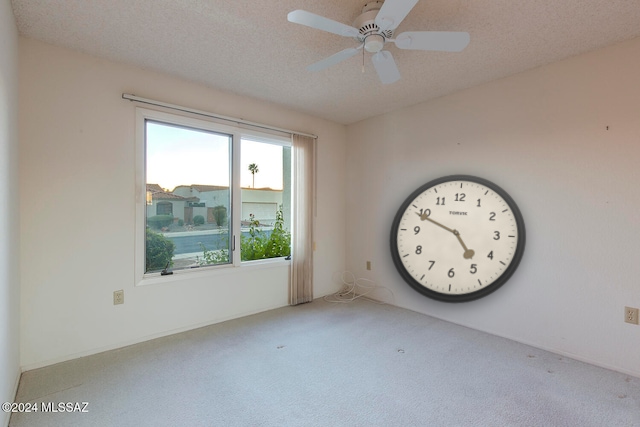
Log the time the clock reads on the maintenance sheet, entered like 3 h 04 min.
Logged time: 4 h 49 min
